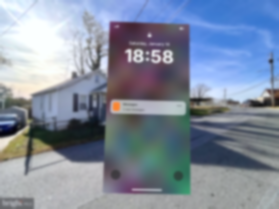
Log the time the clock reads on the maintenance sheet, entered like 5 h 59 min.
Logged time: 18 h 58 min
